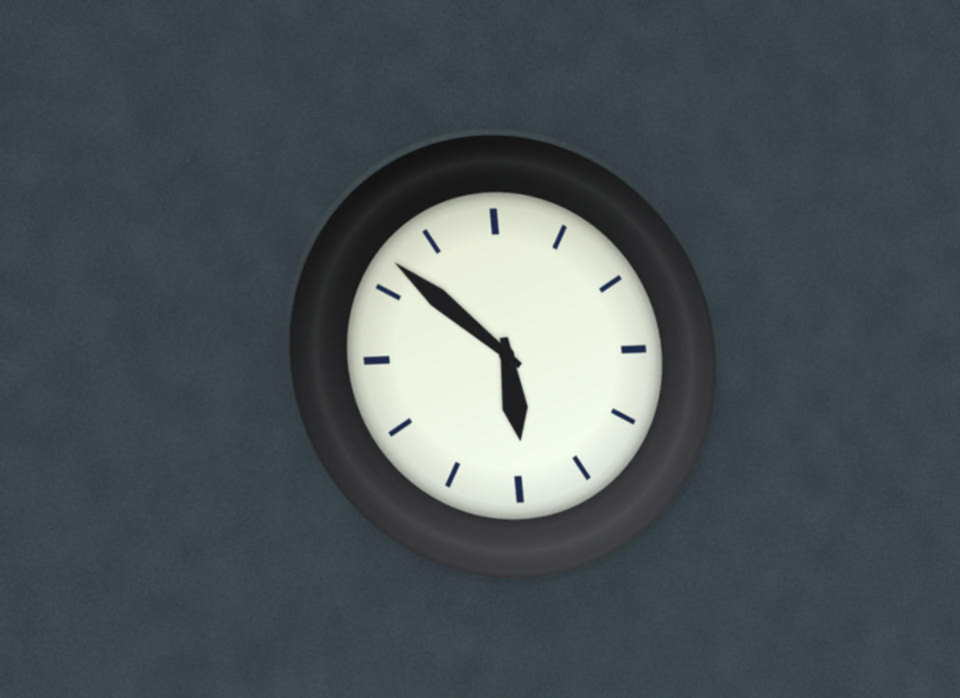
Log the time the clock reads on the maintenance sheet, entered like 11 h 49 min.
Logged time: 5 h 52 min
